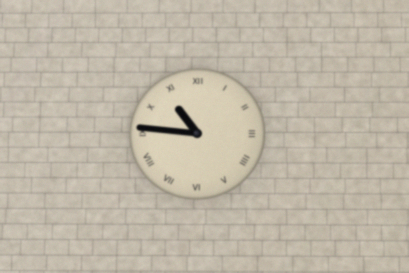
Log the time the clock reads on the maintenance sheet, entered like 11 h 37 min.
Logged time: 10 h 46 min
